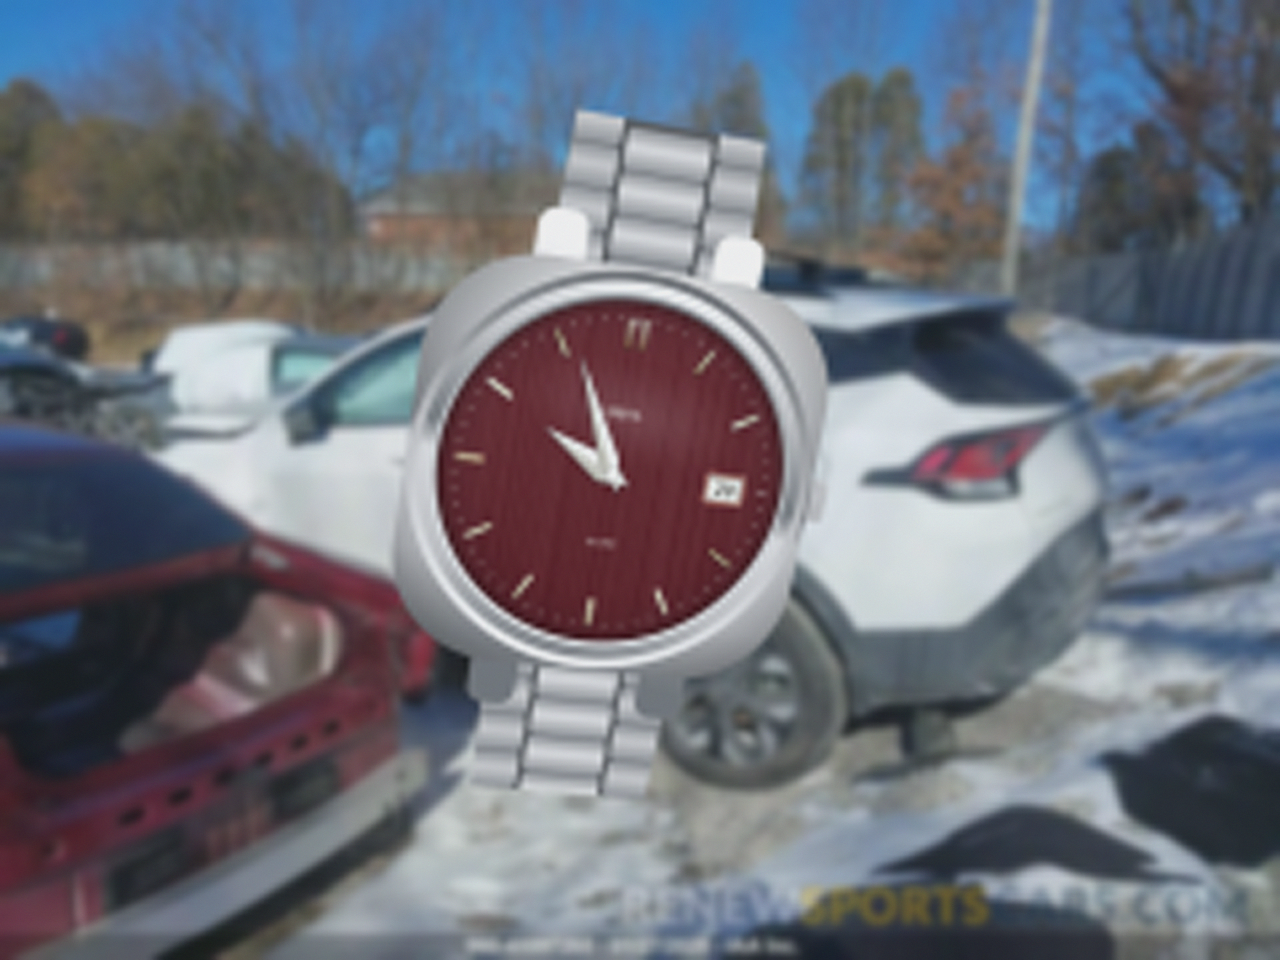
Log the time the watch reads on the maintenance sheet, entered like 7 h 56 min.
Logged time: 9 h 56 min
